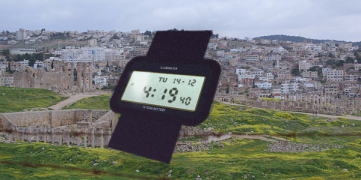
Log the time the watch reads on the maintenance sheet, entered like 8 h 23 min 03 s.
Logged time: 4 h 19 min 40 s
